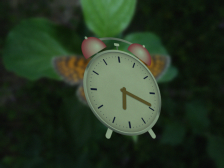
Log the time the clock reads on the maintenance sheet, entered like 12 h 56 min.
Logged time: 6 h 19 min
